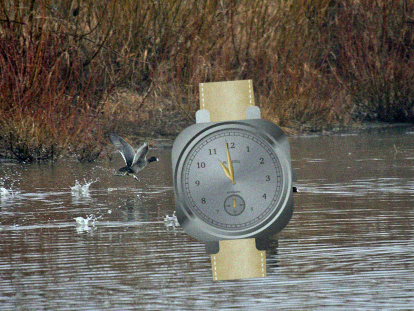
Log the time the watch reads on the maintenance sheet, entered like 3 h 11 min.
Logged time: 10 h 59 min
